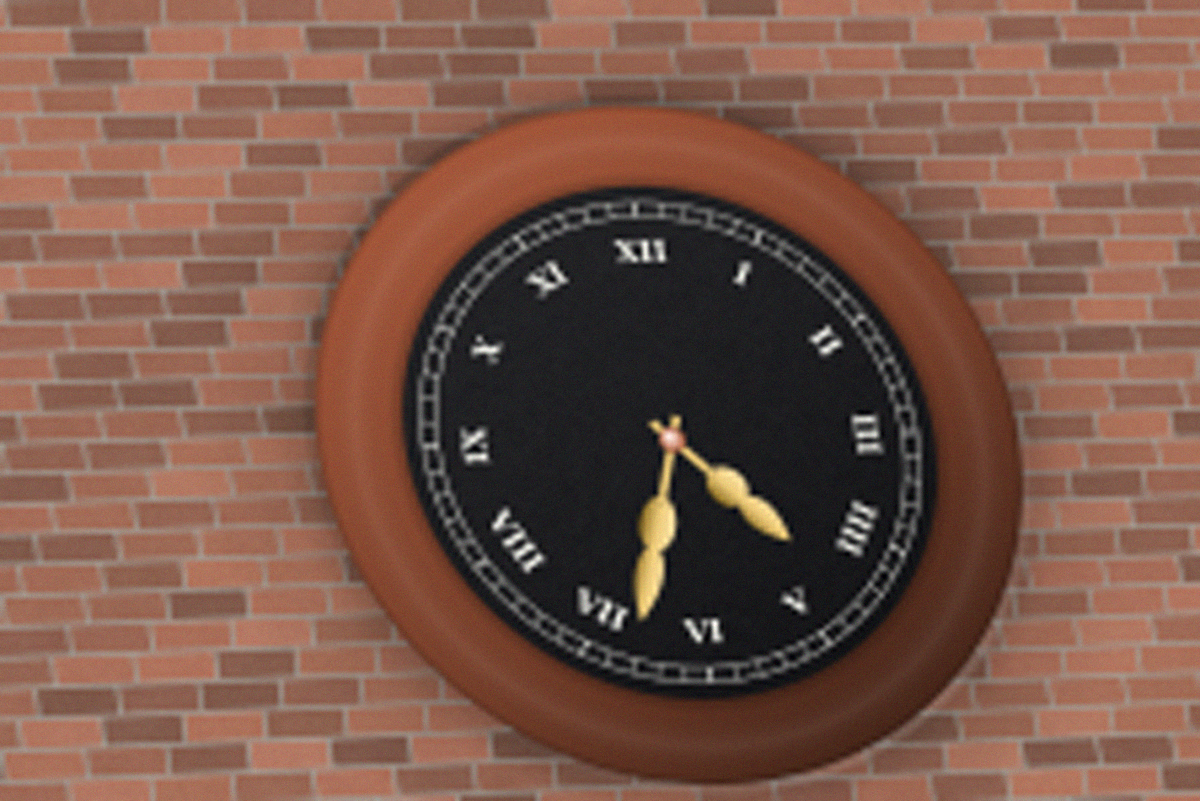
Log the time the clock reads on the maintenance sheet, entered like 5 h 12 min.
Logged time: 4 h 33 min
